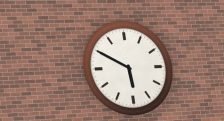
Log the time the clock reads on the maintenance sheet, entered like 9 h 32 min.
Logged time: 5 h 50 min
